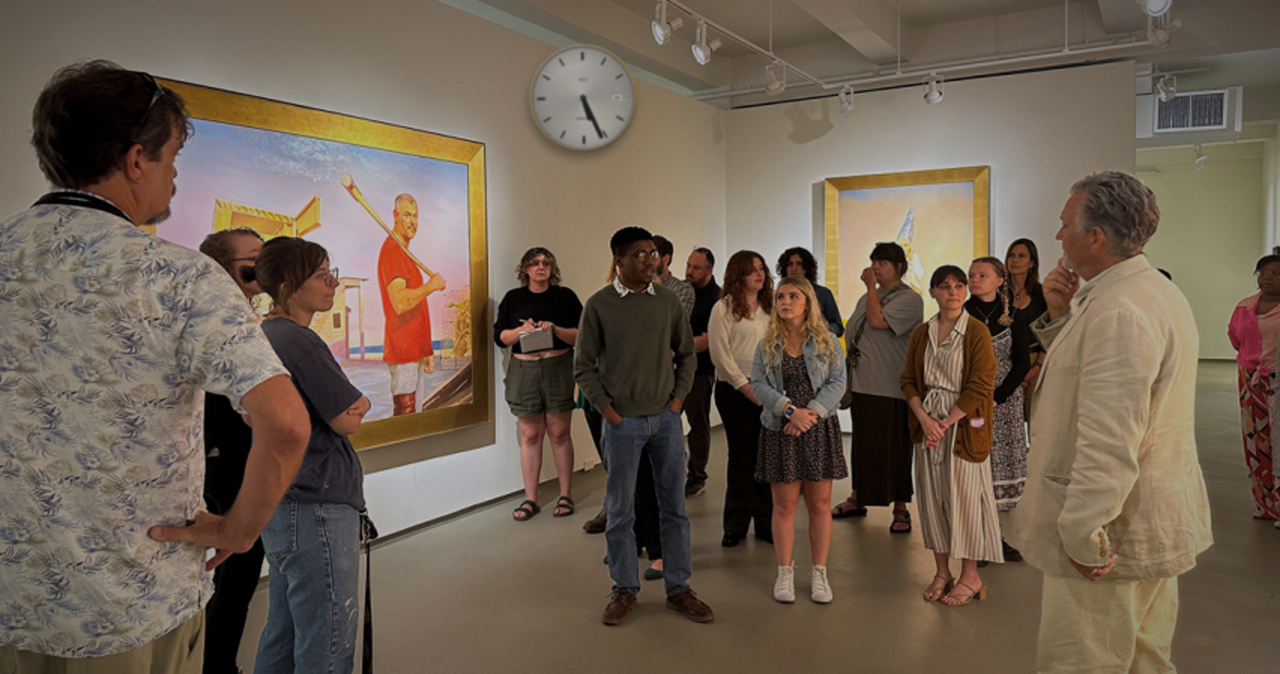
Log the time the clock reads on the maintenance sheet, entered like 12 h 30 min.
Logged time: 5 h 26 min
